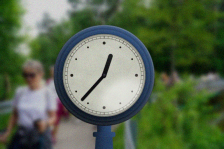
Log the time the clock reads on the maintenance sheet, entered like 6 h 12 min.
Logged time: 12 h 37 min
